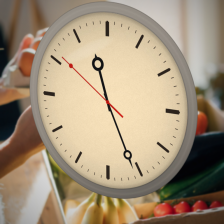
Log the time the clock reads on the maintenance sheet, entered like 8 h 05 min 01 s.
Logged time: 11 h 25 min 51 s
